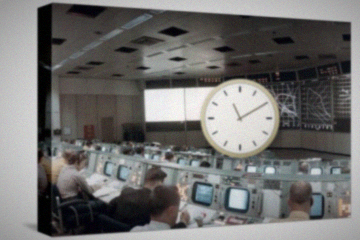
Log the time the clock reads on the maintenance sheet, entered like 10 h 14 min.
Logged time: 11 h 10 min
